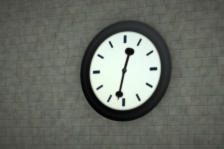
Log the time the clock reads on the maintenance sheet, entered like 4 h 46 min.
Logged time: 12 h 32 min
